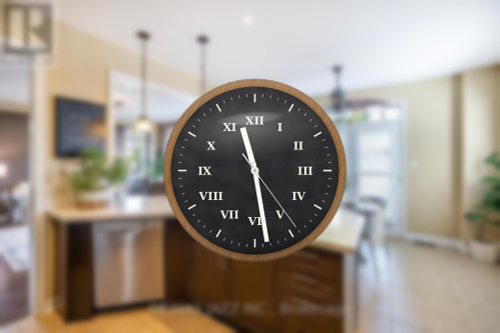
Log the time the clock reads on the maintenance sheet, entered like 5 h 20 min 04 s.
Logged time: 11 h 28 min 24 s
